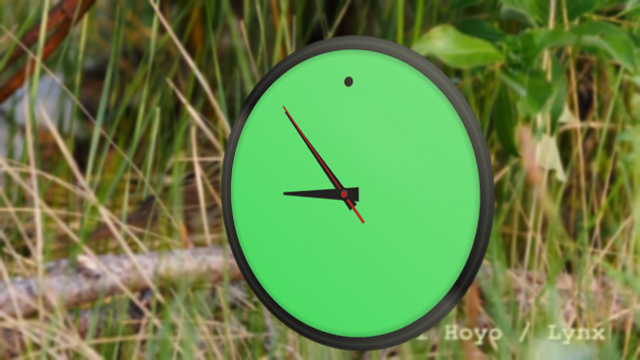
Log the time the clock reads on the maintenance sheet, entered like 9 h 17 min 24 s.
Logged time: 8 h 52 min 53 s
